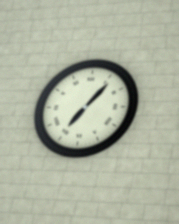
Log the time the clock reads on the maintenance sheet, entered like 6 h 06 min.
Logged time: 7 h 06 min
